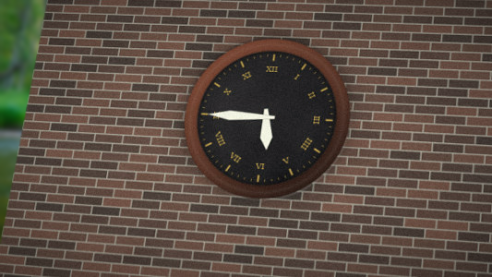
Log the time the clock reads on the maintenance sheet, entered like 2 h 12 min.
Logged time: 5 h 45 min
